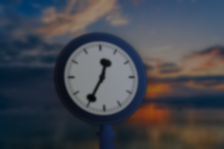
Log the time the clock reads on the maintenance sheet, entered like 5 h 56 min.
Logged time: 12 h 35 min
